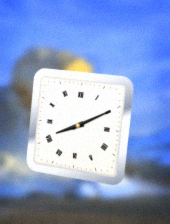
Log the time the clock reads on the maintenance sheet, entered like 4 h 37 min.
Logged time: 8 h 10 min
